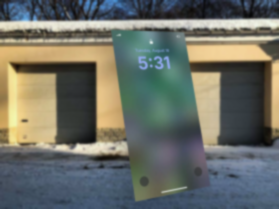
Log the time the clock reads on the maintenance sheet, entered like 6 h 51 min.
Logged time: 5 h 31 min
